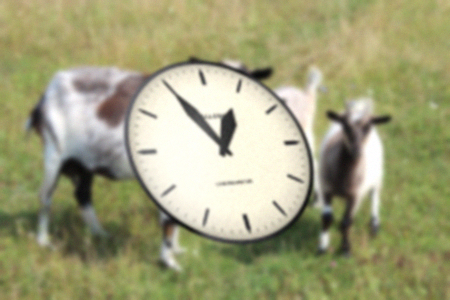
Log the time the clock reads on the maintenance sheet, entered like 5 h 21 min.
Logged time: 12 h 55 min
